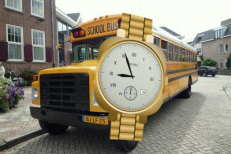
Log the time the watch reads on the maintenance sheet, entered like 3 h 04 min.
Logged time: 8 h 56 min
